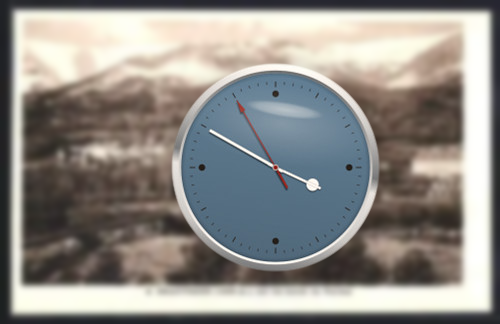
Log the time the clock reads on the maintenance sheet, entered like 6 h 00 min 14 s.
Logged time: 3 h 49 min 55 s
